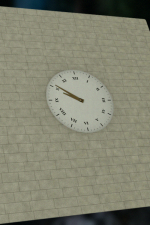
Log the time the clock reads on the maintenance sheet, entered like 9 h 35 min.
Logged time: 9 h 51 min
